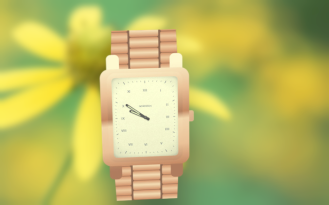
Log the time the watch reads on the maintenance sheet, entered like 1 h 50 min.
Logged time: 9 h 51 min
